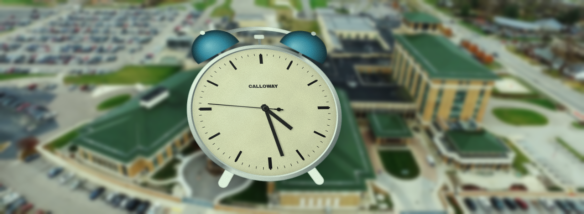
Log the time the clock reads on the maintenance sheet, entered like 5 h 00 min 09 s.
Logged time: 4 h 27 min 46 s
